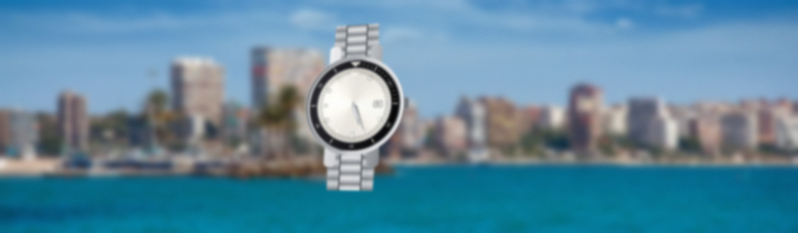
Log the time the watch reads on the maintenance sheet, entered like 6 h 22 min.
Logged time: 5 h 26 min
